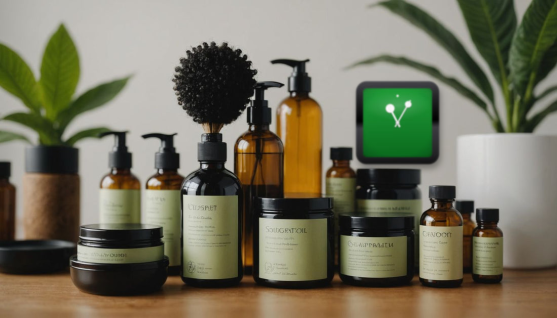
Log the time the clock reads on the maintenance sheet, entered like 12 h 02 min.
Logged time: 11 h 05 min
